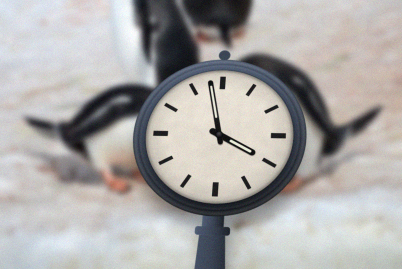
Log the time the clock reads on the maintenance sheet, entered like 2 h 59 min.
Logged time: 3 h 58 min
